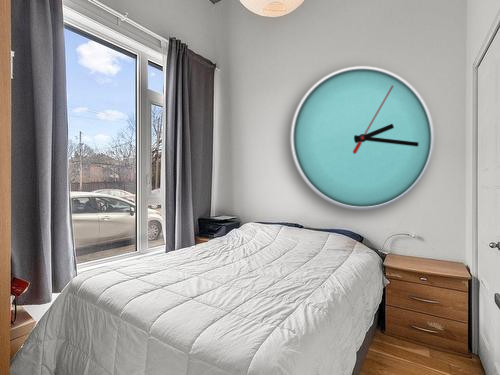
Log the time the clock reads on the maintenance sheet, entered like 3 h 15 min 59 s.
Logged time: 2 h 16 min 05 s
